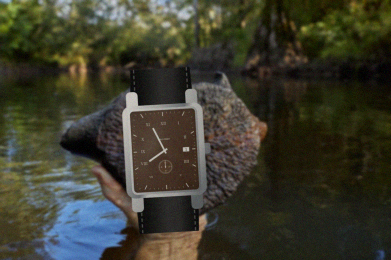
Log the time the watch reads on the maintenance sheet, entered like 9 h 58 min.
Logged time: 7 h 56 min
